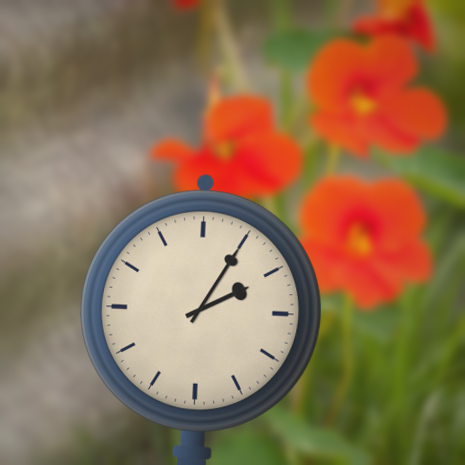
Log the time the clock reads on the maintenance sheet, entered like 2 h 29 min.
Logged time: 2 h 05 min
